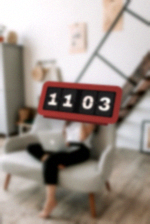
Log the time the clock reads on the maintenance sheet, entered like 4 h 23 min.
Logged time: 11 h 03 min
